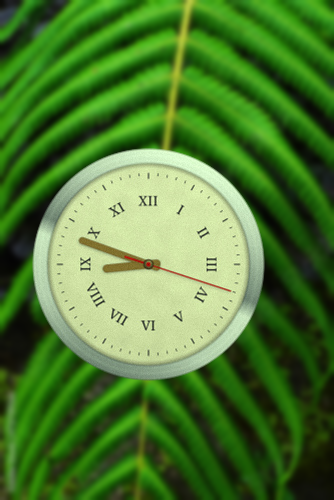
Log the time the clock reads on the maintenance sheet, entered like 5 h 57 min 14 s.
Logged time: 8 h 48 min 18 s
